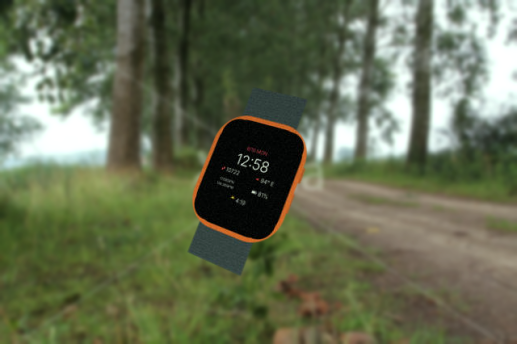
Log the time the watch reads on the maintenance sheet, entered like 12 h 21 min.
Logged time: 12 h 58 min
